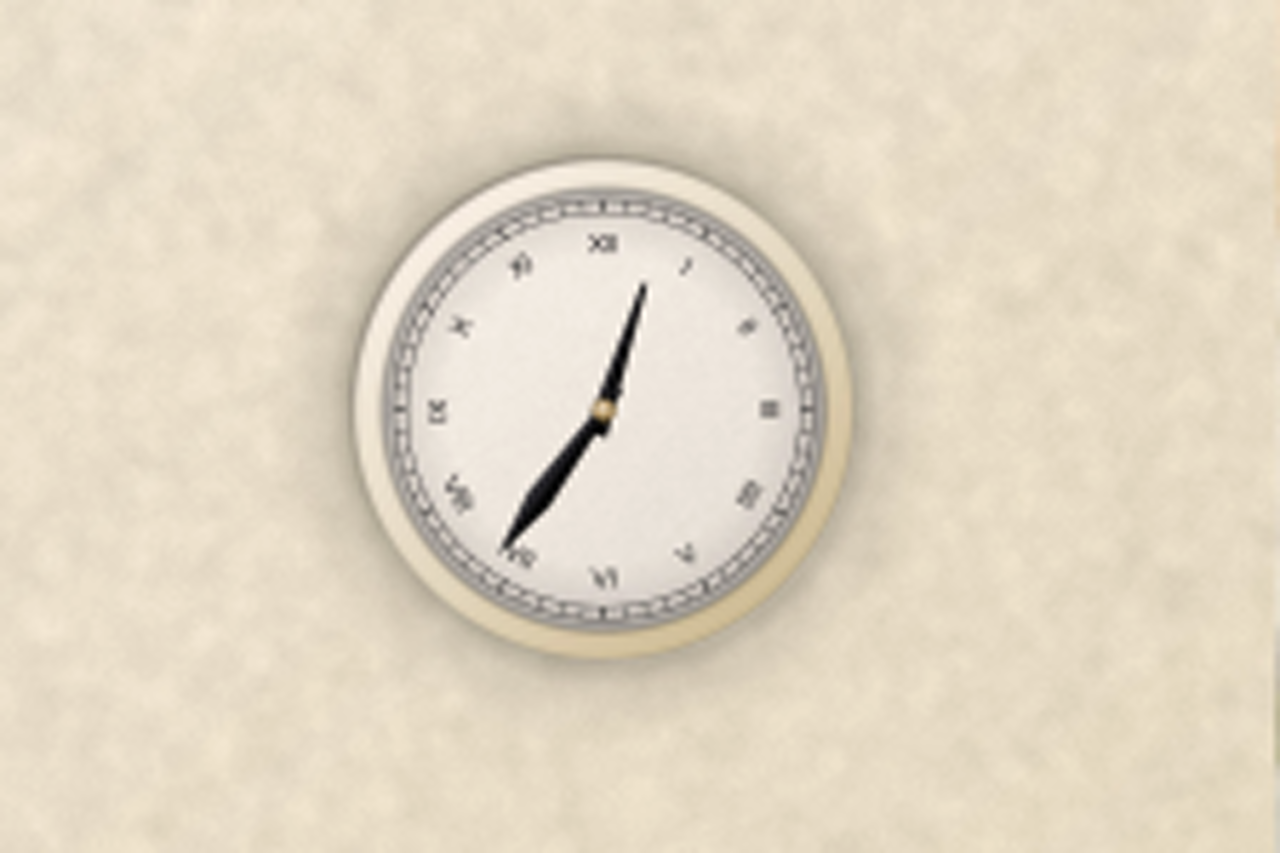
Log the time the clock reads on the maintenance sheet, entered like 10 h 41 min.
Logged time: 12 h 36 min
